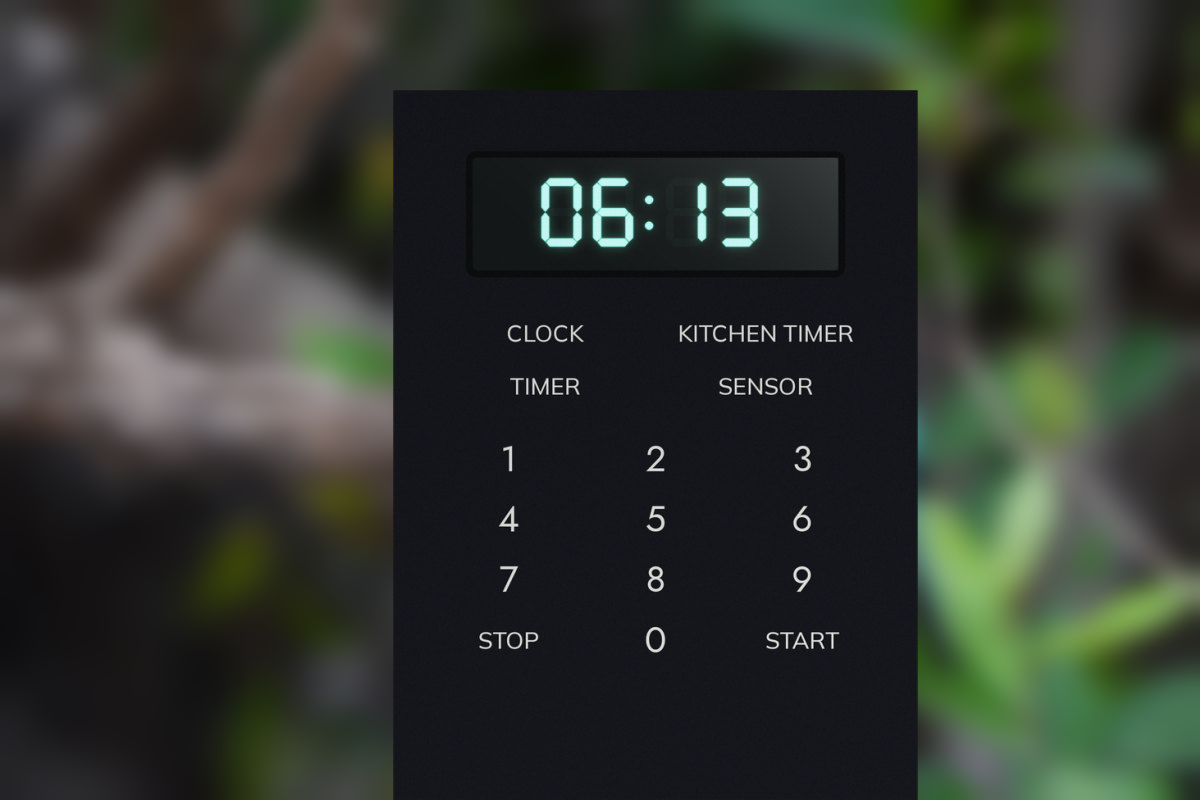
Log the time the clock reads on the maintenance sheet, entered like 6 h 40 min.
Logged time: 6 h 13 min
